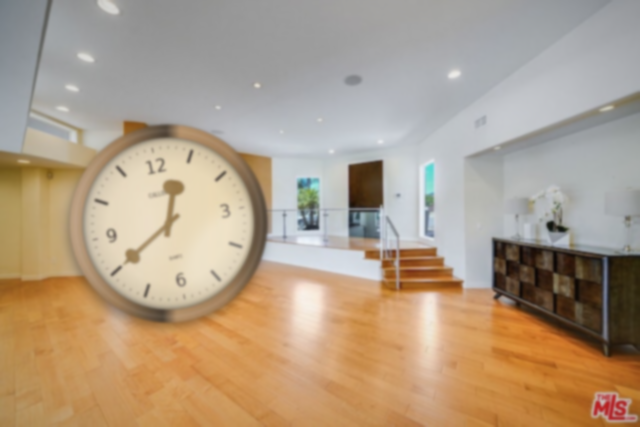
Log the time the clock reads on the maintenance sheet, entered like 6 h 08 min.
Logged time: 12 h 40 min
